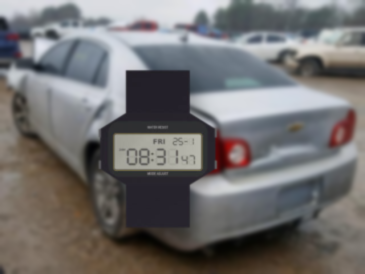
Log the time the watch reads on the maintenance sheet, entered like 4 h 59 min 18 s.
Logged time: 8 h 31 min 47 s
